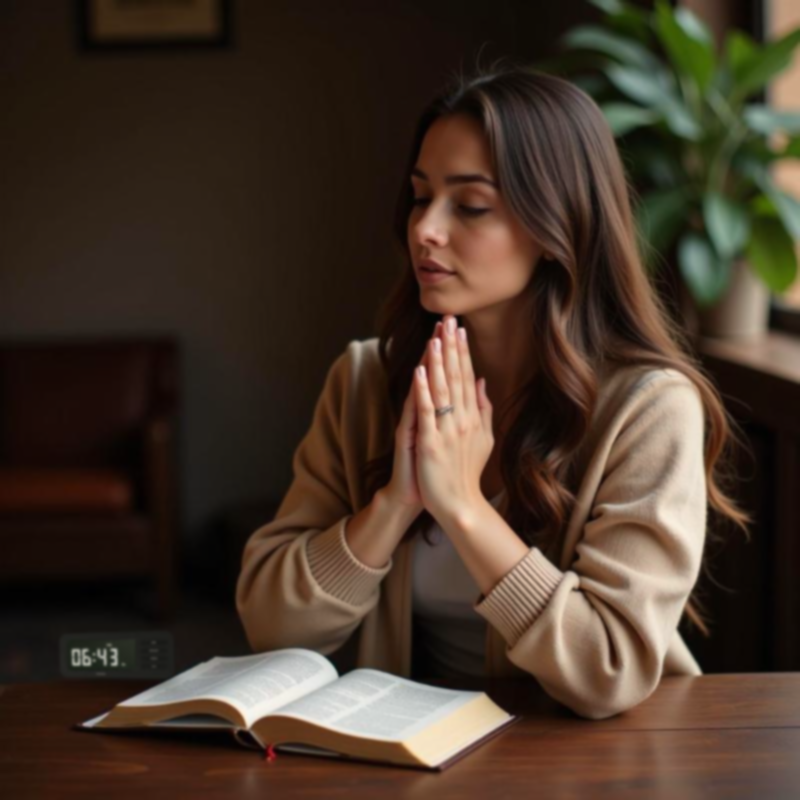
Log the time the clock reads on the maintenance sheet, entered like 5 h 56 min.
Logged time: 6 h 43 min
